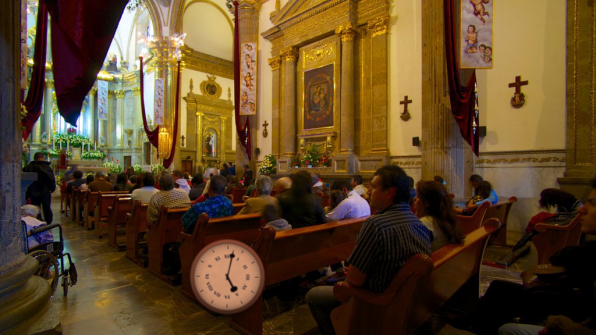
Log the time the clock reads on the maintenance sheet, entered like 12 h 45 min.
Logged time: 5 h 02 min
